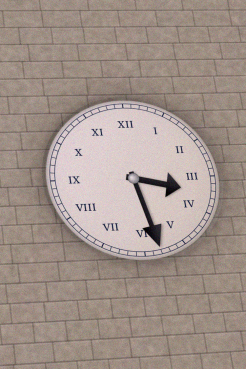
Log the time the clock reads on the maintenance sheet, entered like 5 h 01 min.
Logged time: 3 h 28 min
